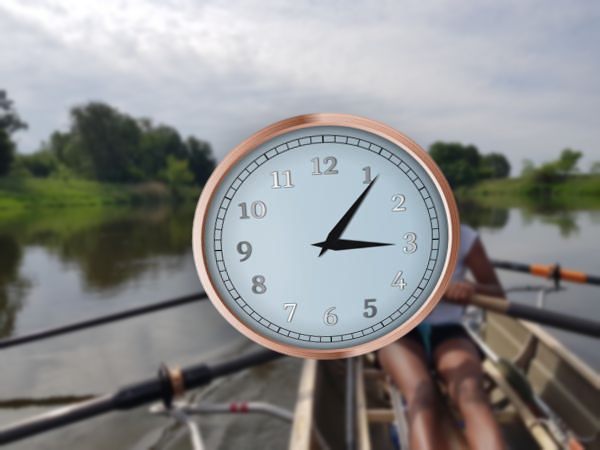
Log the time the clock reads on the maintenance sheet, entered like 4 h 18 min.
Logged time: 3 h 06 min
